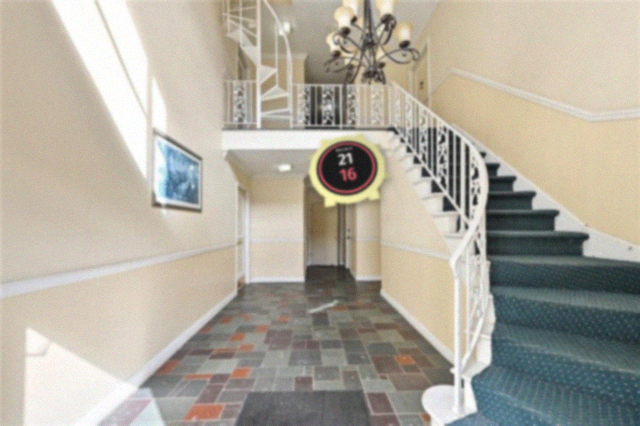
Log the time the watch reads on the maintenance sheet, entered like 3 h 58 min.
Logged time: 21 h 16 min
